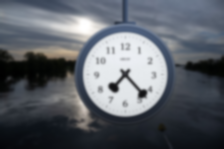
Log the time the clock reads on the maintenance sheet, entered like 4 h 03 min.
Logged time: 7 h 23 min
